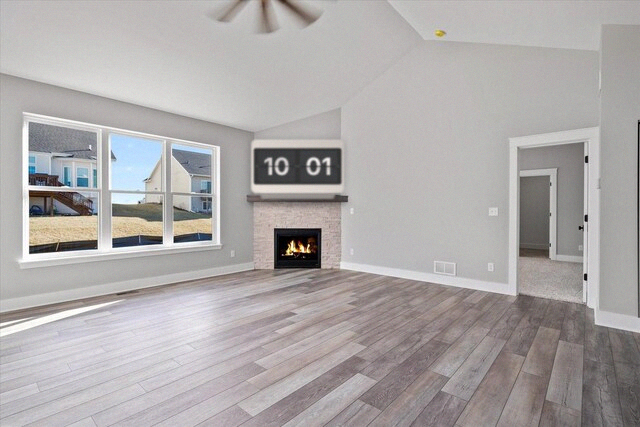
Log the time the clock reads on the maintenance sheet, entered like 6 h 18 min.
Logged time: 10 h 01 min
